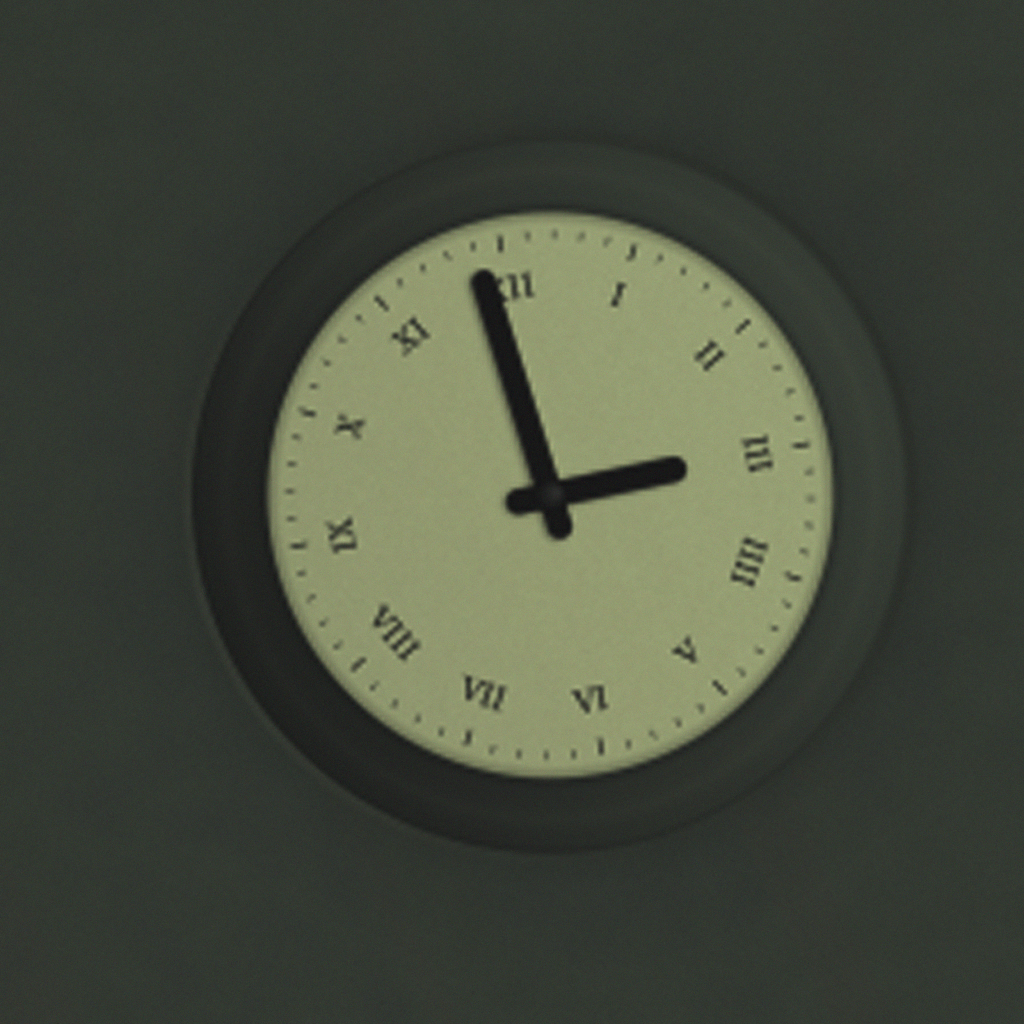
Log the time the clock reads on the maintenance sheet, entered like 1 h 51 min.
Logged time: 2 h 59 min
